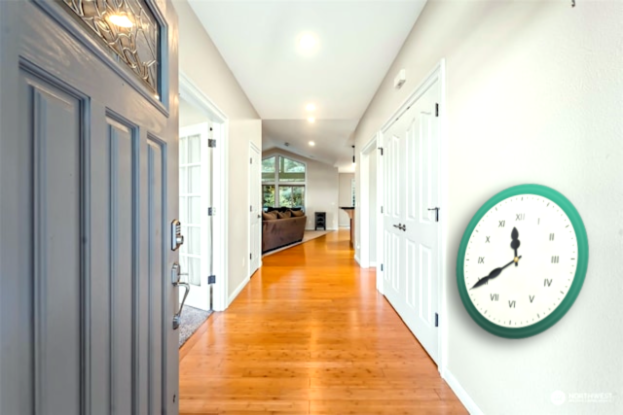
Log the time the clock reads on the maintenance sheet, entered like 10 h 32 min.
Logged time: 11 h 40 min
